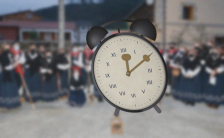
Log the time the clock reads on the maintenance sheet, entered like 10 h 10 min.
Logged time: 12 h 10 min
